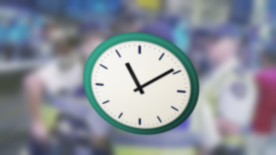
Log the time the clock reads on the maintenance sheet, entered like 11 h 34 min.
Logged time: 11 h 09 min
